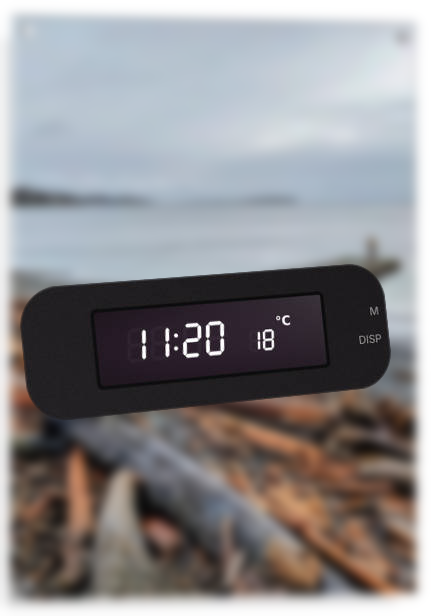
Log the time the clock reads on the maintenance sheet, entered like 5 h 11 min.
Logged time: 11 h 20 min
